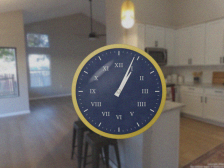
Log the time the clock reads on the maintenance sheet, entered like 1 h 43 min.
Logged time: 1 h 04 min
